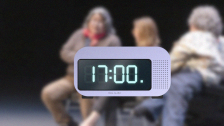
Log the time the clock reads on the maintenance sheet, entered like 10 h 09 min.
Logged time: 17 h 00 min
